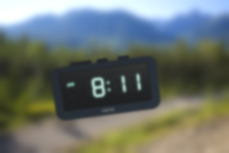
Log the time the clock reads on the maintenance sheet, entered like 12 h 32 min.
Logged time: 8 h 11 min
